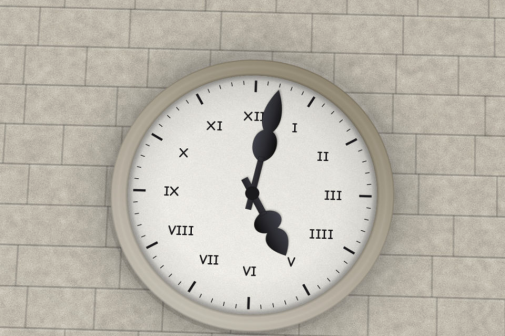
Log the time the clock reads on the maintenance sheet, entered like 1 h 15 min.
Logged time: 5 h 02 min
